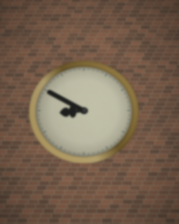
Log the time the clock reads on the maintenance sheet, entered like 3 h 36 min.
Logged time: 8 h 50 min
